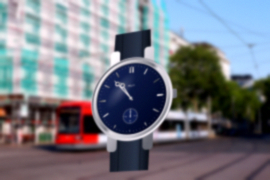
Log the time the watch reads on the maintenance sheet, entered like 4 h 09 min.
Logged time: 10 h 53 min
